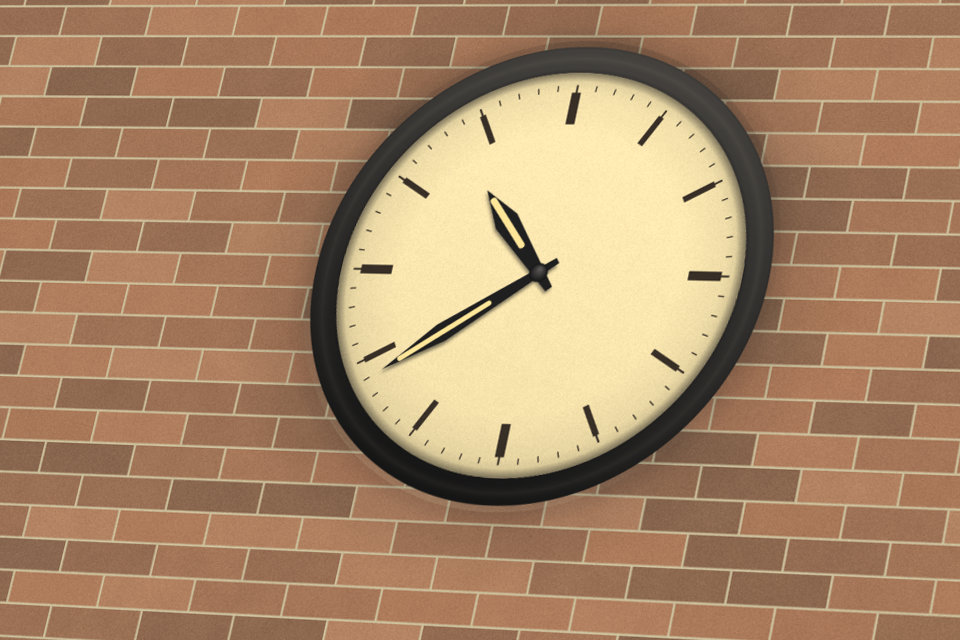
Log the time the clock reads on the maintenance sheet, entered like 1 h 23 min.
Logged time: 10 h 39 min
